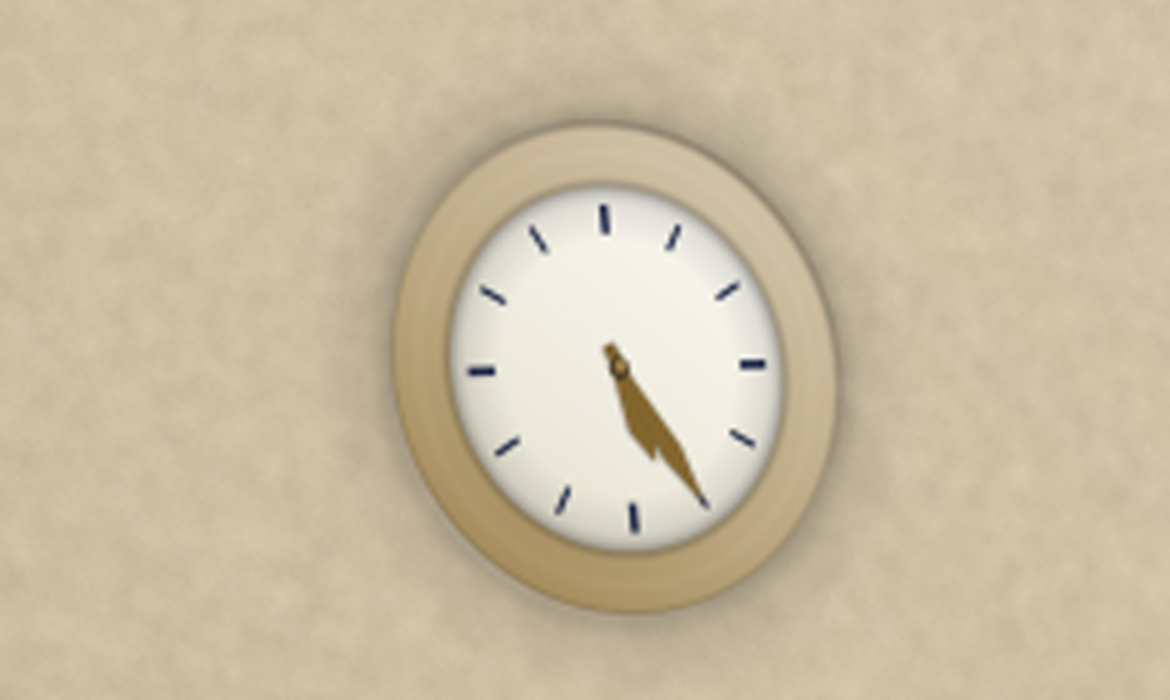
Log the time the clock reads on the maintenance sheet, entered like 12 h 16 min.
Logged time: 5 h 25 min
